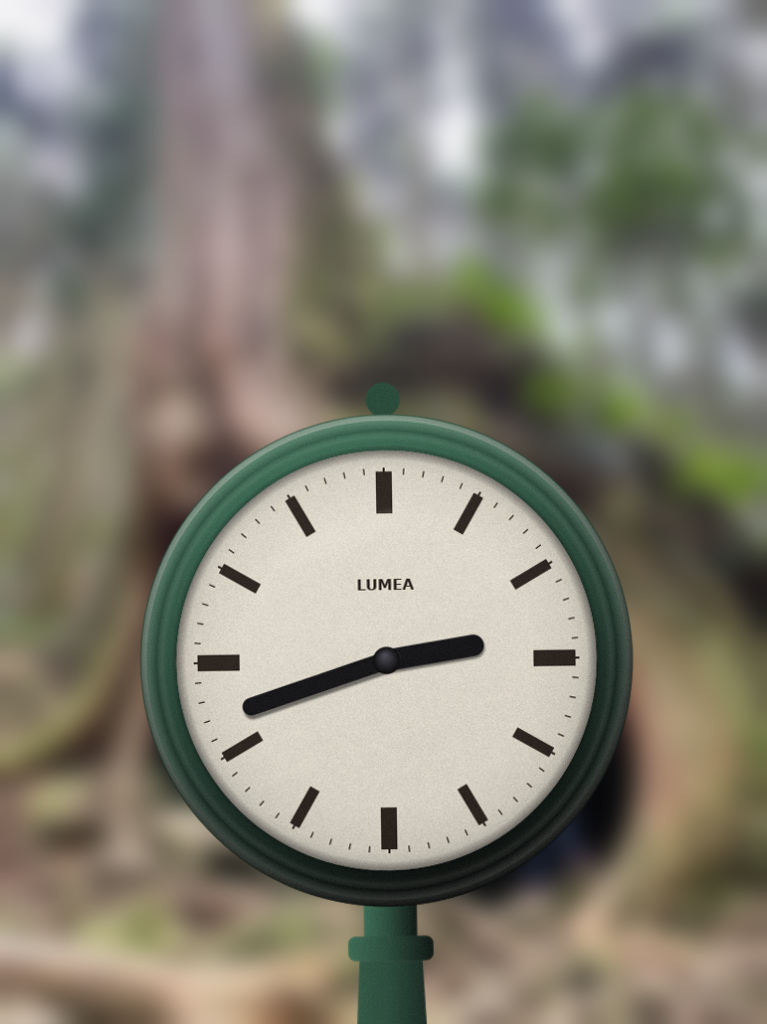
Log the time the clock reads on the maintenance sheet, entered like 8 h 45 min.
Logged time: 2 h 42 min
